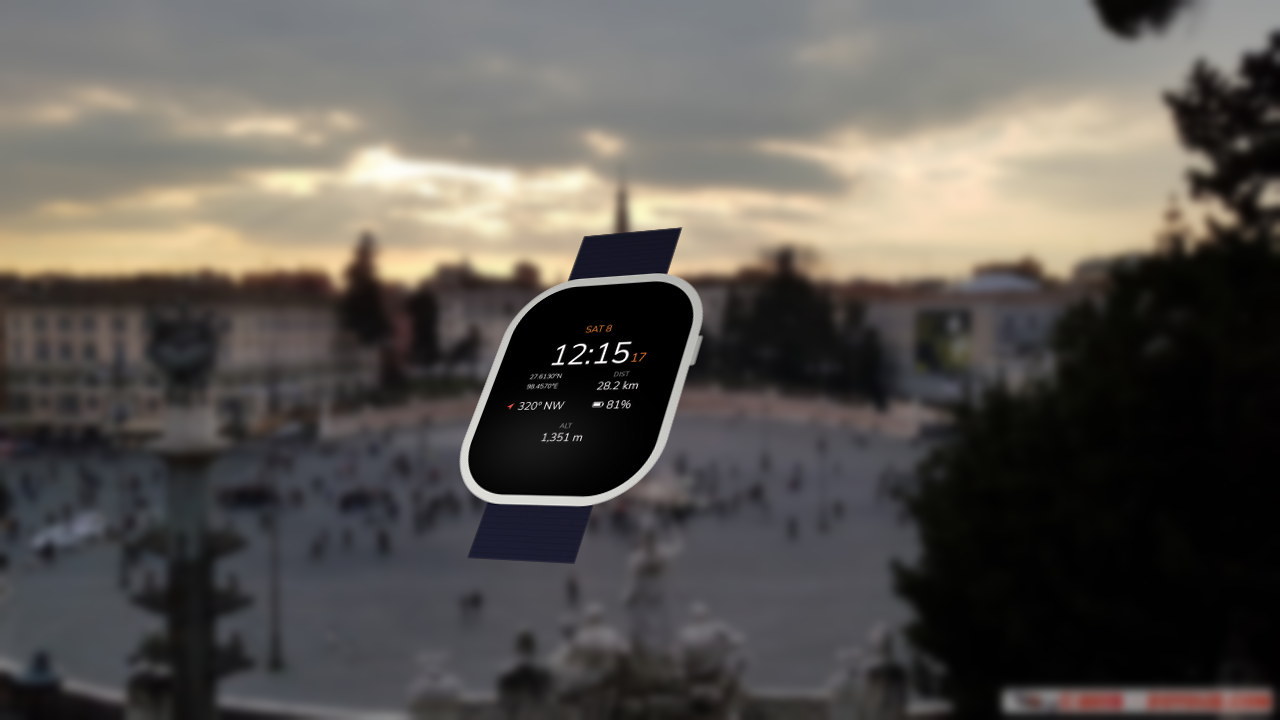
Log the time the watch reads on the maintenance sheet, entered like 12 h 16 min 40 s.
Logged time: 12 h 15 min 17 s
